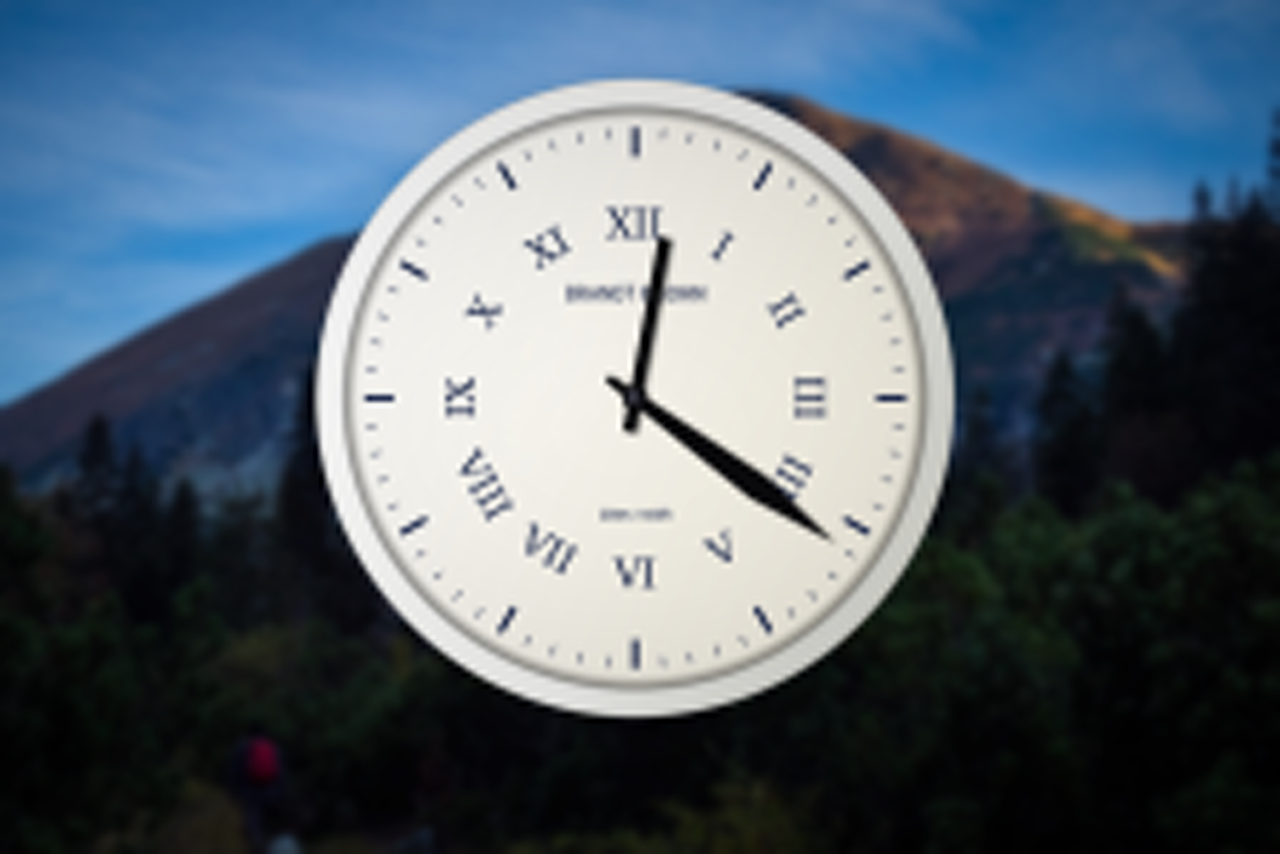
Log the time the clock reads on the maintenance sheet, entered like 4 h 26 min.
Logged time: 12 h 21 min
